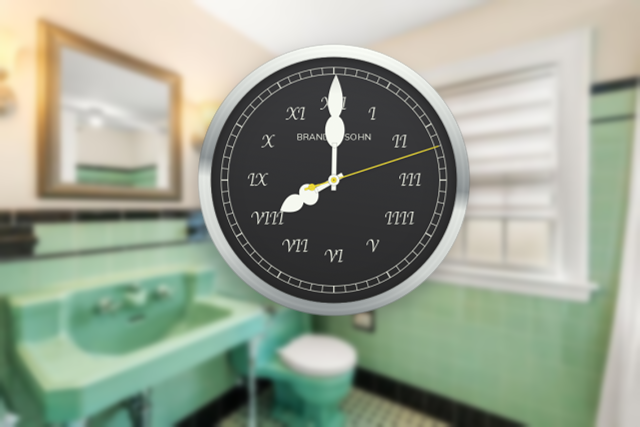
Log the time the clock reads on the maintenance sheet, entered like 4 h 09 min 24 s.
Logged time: 8 h 00 min 12 s
